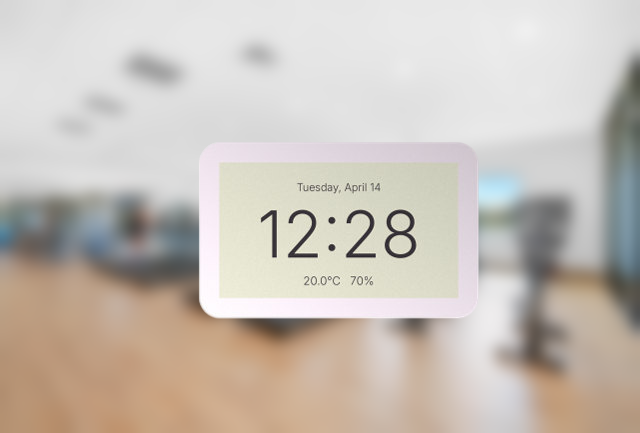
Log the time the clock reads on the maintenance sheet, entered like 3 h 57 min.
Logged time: 12 h 28 min
